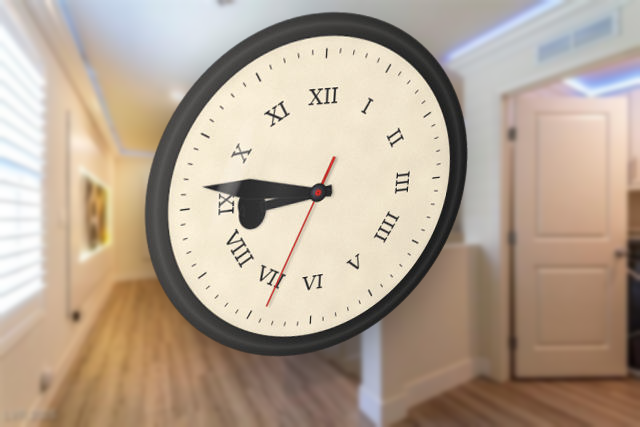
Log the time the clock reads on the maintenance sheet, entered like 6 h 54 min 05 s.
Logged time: 8 h 46 min 34 s
